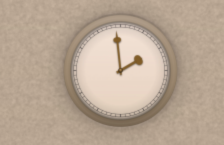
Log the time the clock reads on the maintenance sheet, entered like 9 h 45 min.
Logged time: 1 h 59 min
